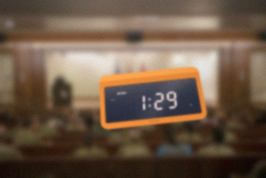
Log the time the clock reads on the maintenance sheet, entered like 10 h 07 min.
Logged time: 1 h 29 min
